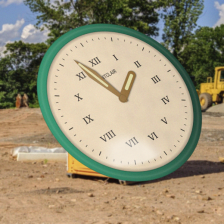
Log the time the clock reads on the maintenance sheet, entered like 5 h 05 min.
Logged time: 1 h 57 min
